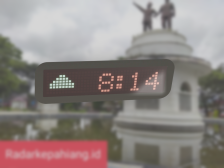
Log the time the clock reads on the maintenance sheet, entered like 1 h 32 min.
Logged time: 8 h 14 min
